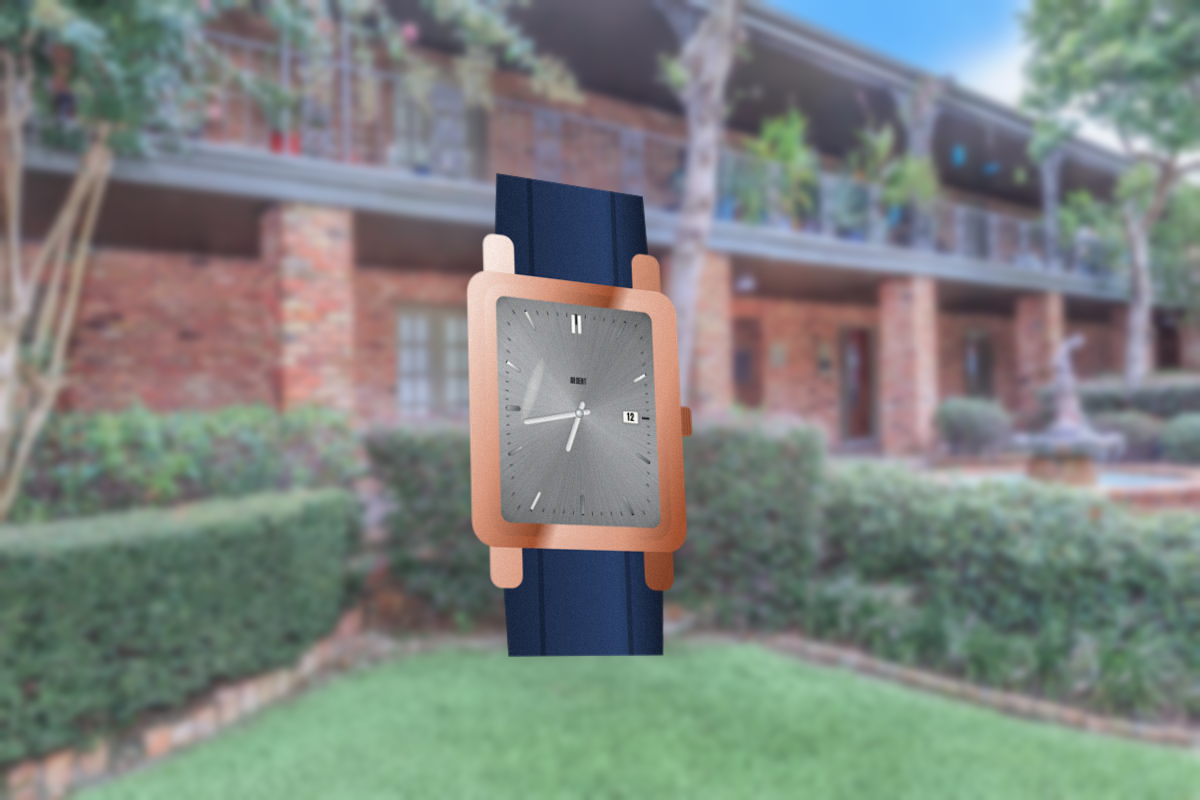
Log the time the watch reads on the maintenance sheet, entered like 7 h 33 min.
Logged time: 6 h 43 min
